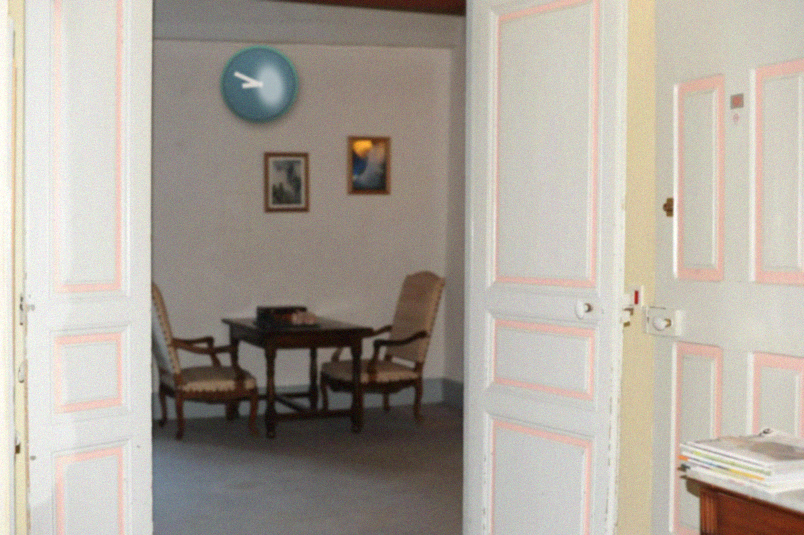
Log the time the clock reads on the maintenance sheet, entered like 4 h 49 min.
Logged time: 8 h 49 min
